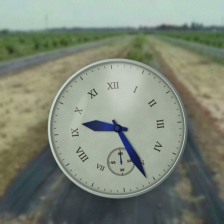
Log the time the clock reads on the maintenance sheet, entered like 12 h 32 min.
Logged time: 9 h 26 min
